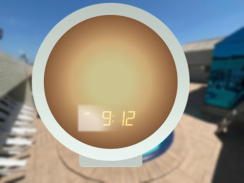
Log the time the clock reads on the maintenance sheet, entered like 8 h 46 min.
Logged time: 9 h 12 min
